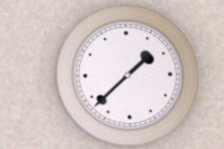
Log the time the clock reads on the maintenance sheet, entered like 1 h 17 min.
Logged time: 1 h 38 min
